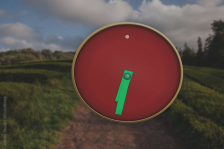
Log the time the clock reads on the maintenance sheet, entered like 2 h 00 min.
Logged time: 6 h 32 min
